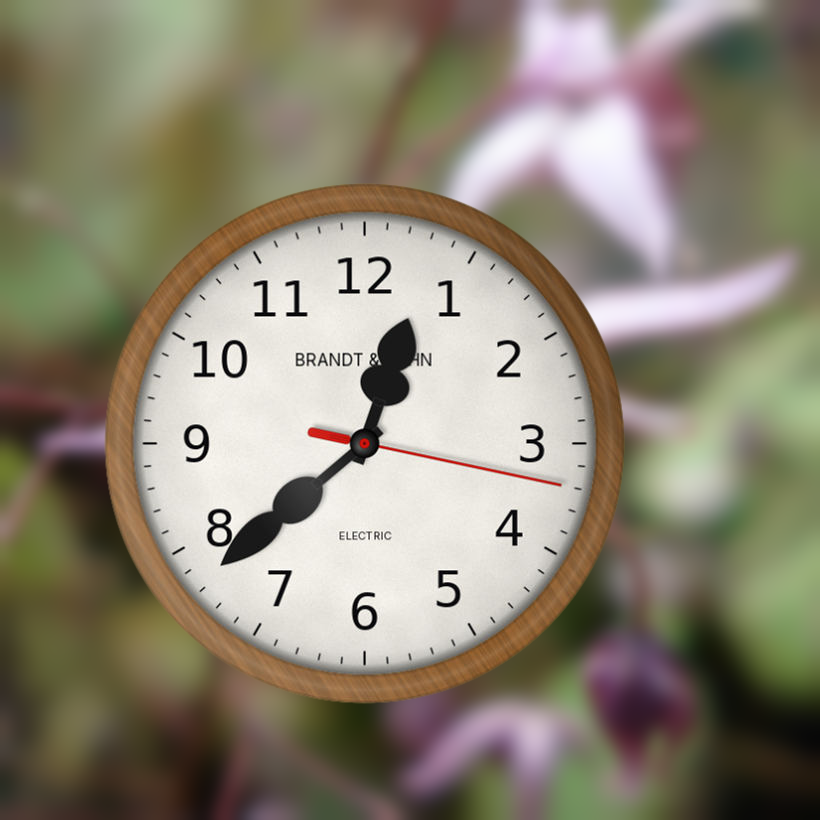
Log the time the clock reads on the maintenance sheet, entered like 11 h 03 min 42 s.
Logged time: 12 h 38 min 17 s
